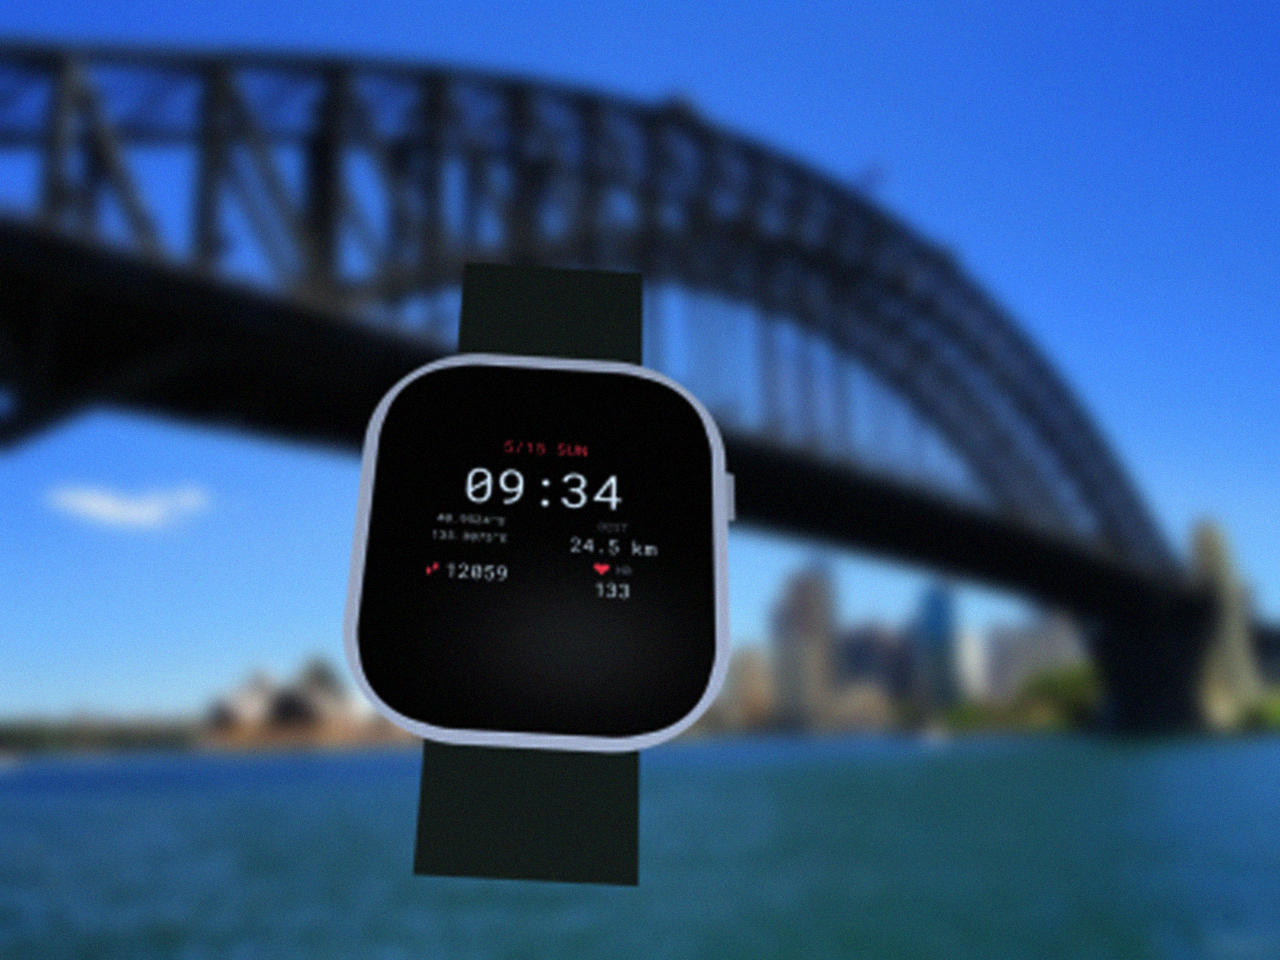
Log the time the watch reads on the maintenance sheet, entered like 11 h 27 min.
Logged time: 9 h 34 min
